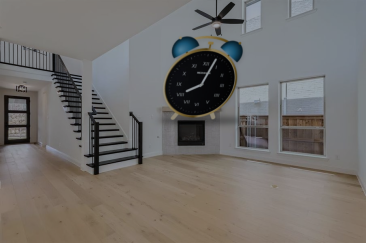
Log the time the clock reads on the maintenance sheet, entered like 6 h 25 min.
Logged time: 8 h 03 min
